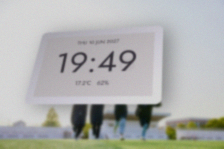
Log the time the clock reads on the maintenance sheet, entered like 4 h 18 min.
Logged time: 19 h 49 min
